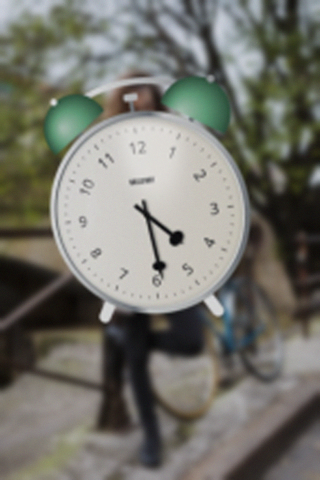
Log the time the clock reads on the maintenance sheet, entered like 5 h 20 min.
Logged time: 4 h 29 min
